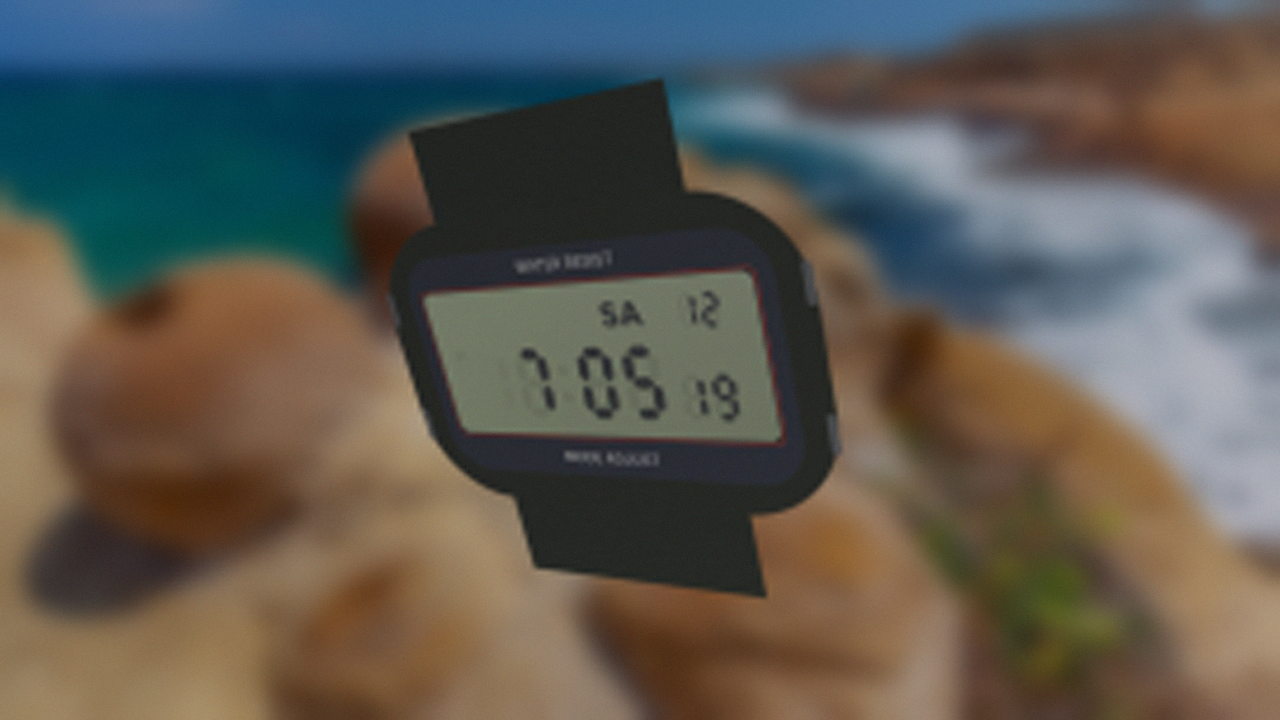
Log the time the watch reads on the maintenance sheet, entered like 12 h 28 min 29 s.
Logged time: 7 h 05 min 19 s
